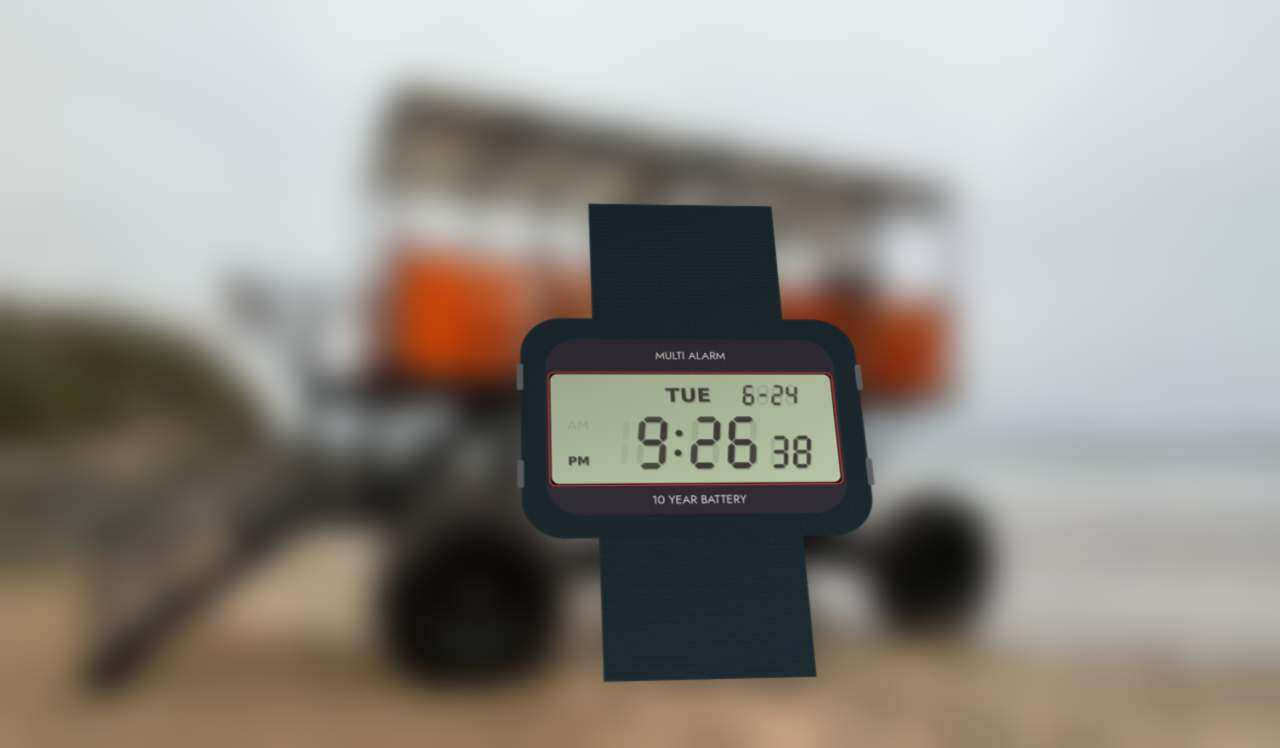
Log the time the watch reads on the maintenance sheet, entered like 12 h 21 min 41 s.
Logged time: 9 h 26 min 38 s
